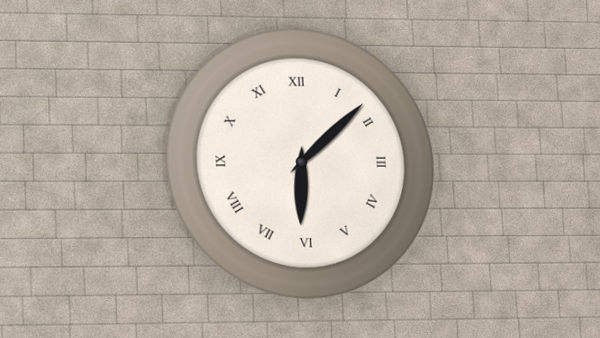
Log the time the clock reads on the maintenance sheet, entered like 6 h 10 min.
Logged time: 6 h 08 min
